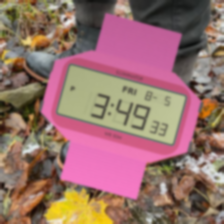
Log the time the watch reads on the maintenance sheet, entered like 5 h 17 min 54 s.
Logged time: 3 h 49 min 33 s
